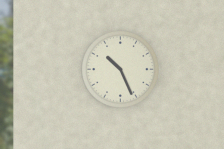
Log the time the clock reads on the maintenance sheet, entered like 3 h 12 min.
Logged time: 10 h 26 min
